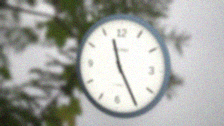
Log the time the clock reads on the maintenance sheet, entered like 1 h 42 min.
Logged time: 11 h 25 min
